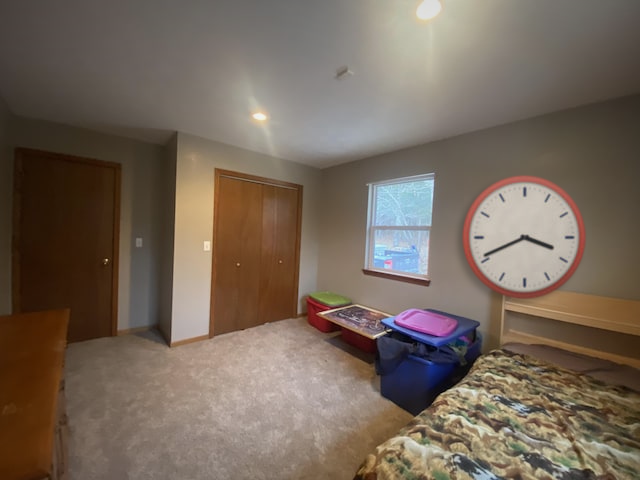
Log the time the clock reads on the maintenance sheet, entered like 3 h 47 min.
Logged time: 3 h 41 min
